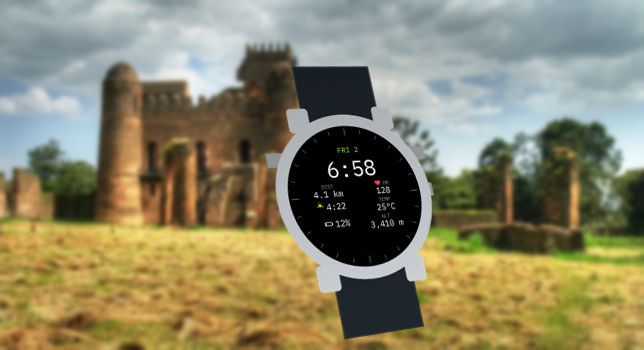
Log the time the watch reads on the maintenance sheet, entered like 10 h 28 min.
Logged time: 6 h 58 min
